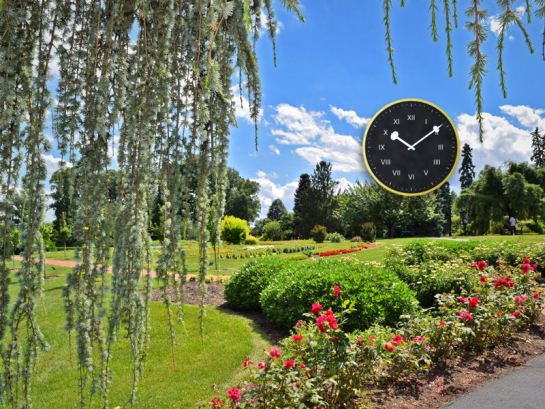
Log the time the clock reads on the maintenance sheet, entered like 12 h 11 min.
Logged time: 10 h 09 min
